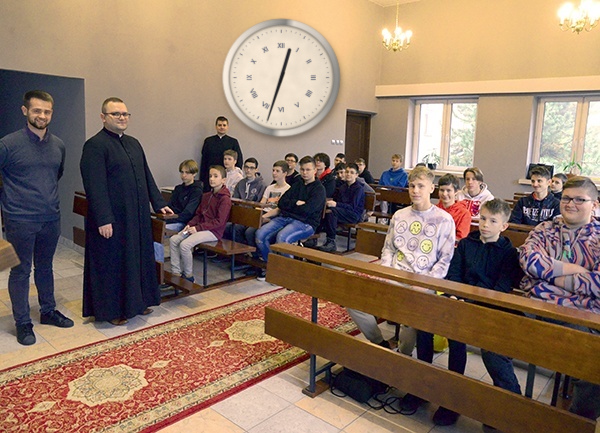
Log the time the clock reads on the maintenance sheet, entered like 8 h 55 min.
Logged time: 12 h 33 min
